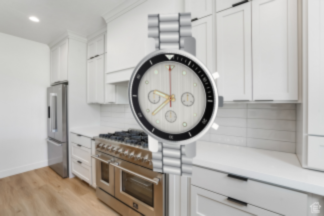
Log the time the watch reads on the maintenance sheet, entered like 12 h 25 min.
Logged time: 9 h 38 min
